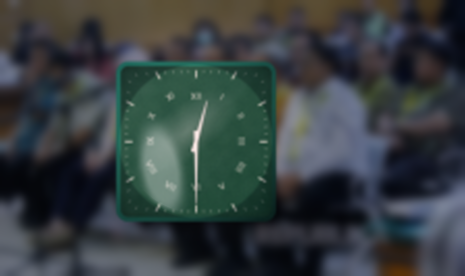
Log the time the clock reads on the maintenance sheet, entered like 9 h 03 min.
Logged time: 12 h 30 min
